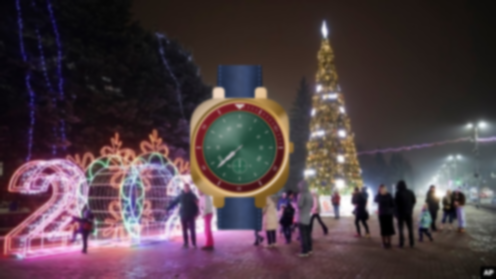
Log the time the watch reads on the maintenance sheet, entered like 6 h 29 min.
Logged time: 7 h 38 min
